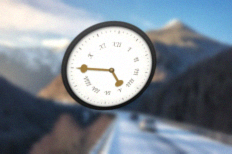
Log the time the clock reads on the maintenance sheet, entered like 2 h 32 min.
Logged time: 4 h 45 min
